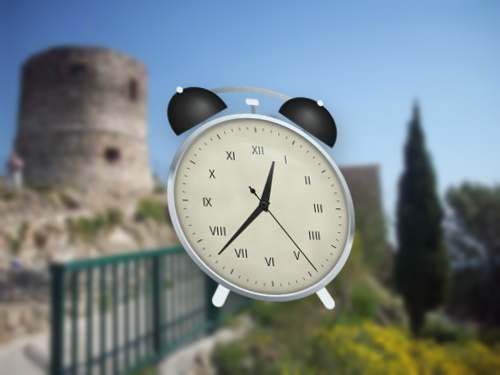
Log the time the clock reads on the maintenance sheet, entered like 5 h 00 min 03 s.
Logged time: 12 h 37 min 24 s
